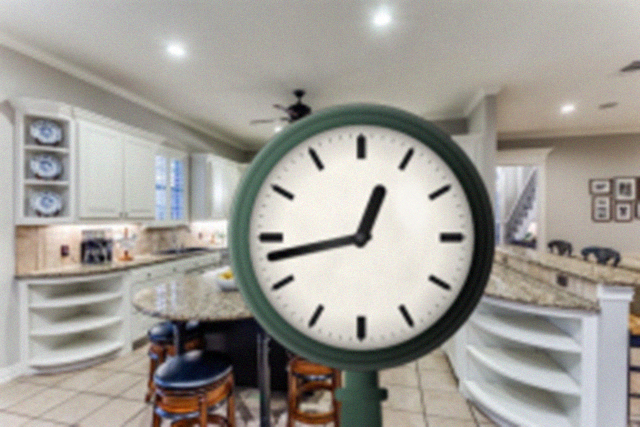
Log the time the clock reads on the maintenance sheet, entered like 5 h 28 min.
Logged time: 12 h 43 min
